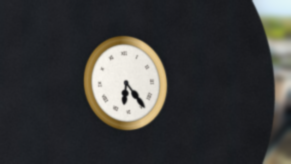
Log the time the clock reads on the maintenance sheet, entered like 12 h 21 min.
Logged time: 6 h 24 min
